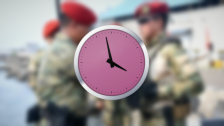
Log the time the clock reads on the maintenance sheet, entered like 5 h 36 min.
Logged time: 3 h 58 min
